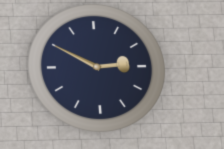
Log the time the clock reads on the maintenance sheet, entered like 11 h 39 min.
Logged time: 2 h 50 min
